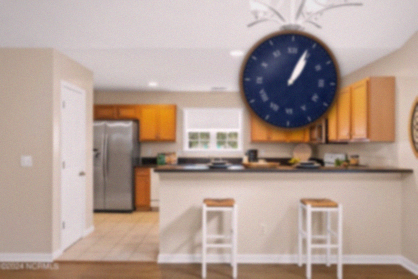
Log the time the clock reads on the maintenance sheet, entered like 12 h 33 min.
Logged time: 1 h 04 min
